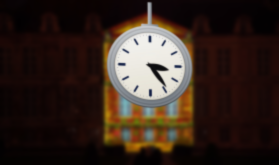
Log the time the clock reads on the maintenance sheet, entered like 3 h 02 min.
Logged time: 3 h 24 min
